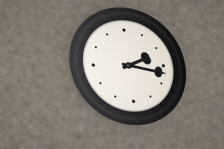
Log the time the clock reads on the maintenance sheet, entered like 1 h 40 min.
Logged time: 2 h 17 min
